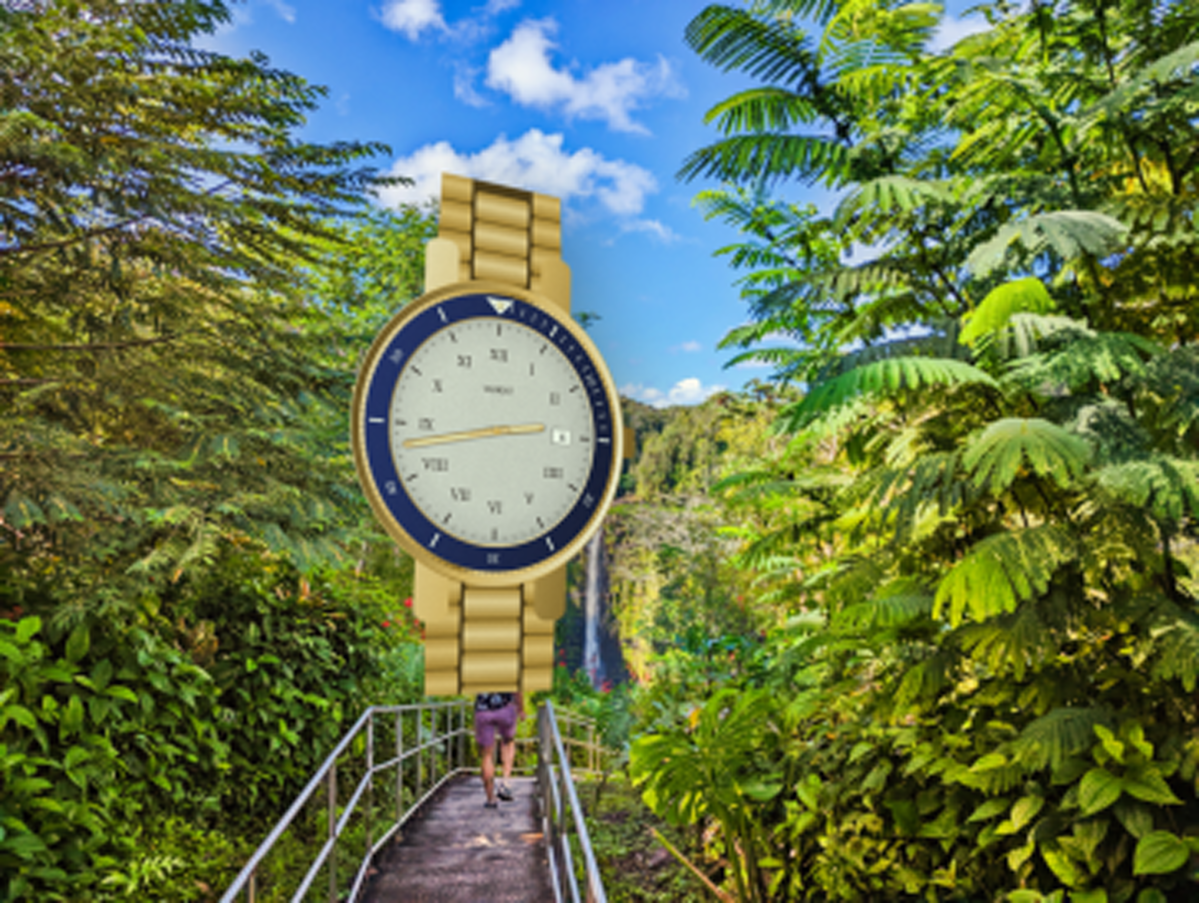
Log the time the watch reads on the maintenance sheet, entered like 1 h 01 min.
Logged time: 2 h 43 min
